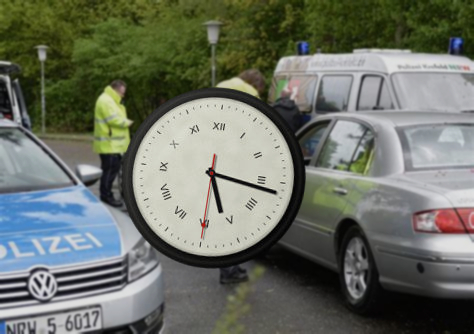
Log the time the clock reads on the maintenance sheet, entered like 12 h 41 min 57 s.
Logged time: 5 h 16 min 30 s
